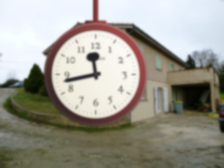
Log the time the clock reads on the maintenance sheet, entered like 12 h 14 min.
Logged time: 11 h 43 min
